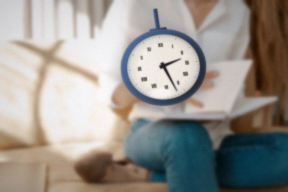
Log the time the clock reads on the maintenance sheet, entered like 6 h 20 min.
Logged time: 2 h 27 min
